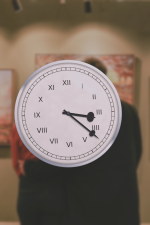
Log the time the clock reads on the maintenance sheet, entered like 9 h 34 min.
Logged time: 3 h 22 min
